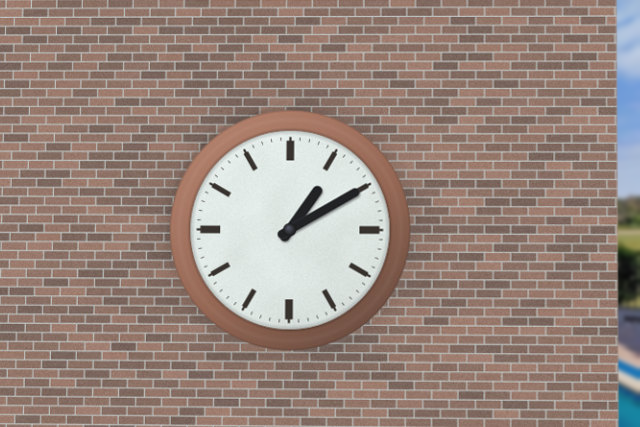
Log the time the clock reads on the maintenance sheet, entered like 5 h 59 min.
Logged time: 1 h 10 min
